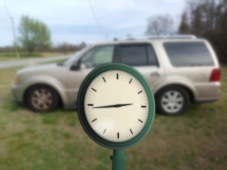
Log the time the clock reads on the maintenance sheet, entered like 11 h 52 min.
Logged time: 2 h 44 min
